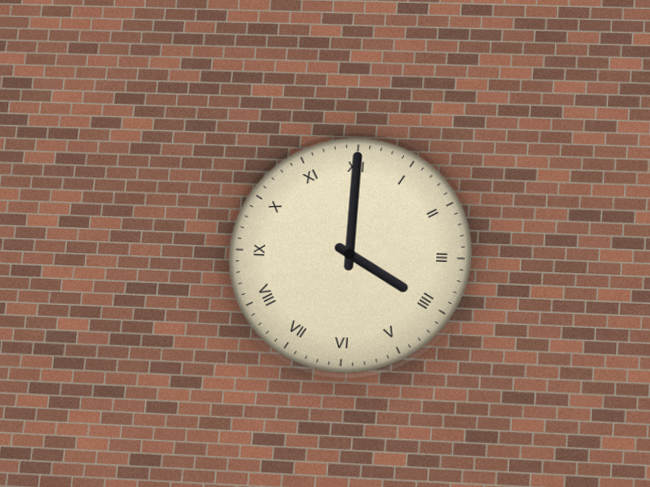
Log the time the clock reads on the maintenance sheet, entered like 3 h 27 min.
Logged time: 4 h 00 min
